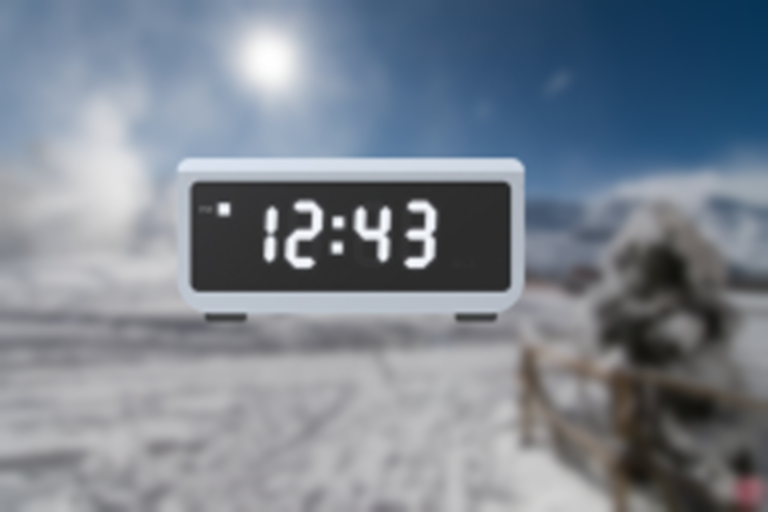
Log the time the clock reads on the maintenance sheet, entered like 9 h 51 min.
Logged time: 12 h 43 min
